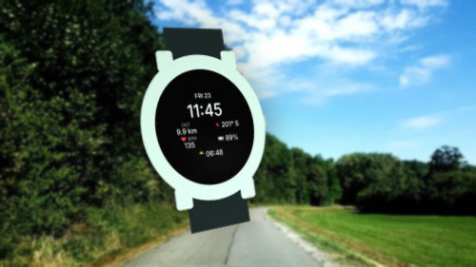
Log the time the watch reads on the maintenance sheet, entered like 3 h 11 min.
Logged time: 11 h 45 min
